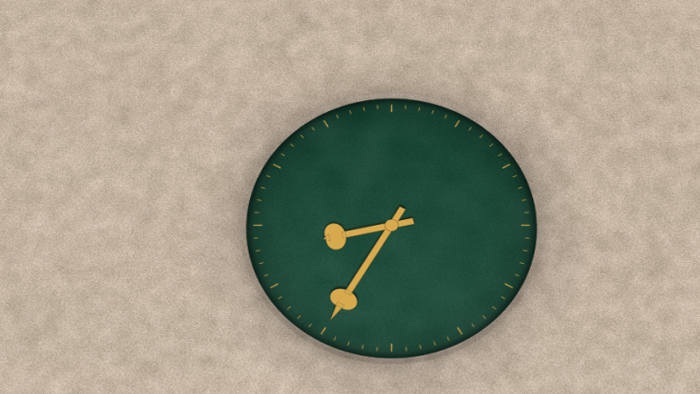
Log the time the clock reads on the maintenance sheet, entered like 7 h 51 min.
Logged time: 8 h 35 min
